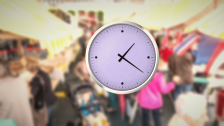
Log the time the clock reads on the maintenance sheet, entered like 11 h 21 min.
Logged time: 1 h 21 min
